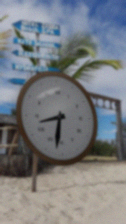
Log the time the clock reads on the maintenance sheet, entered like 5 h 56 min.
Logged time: 8 h 32 min
